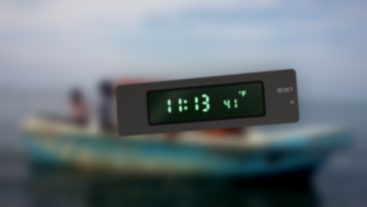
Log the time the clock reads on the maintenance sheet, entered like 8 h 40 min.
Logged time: 11 h 13 min
